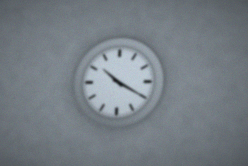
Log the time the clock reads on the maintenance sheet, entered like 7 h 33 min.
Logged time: 10 h 20 min
